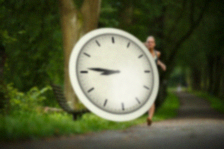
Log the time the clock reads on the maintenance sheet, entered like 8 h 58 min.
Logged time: 8 h 46 min
